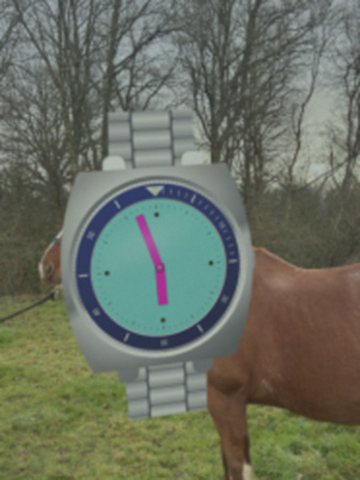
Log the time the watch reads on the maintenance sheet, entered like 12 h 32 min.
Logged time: 5 h 57 min
